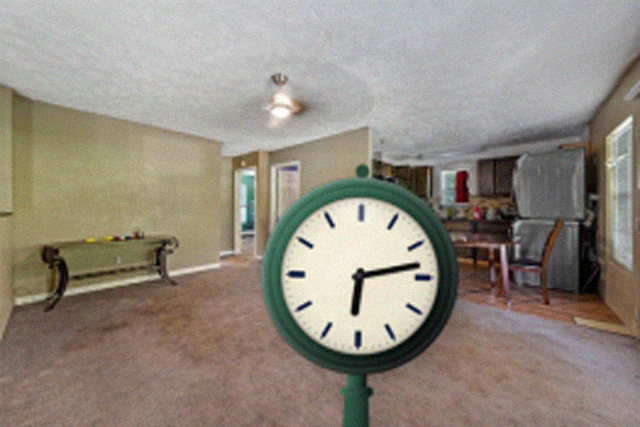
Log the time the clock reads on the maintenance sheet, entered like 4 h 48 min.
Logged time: 6 h 13 min
